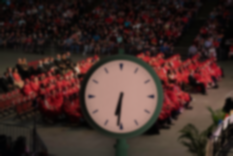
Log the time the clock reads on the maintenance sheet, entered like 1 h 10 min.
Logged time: 6 h 31 min
